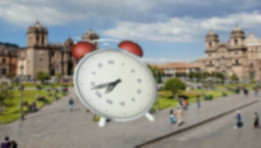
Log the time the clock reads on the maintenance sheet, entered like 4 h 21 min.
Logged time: 7 h 43 min
